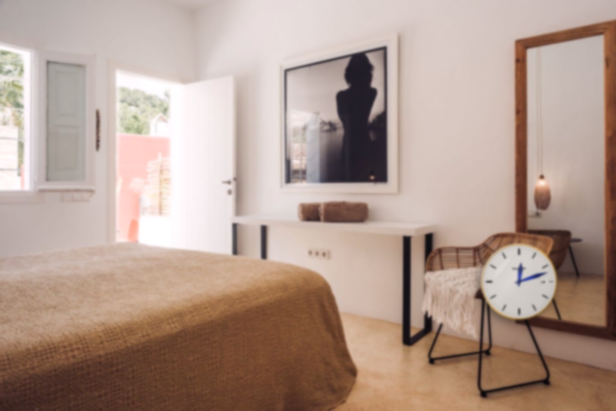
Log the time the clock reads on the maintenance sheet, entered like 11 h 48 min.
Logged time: 12 h 12 min
